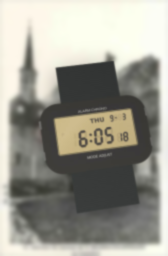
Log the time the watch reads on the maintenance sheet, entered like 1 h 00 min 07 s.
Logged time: 6 h 05 min 18 s
